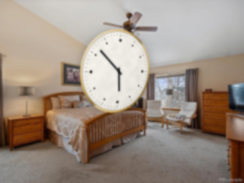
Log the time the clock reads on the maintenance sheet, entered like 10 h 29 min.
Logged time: 5 h 52 min
